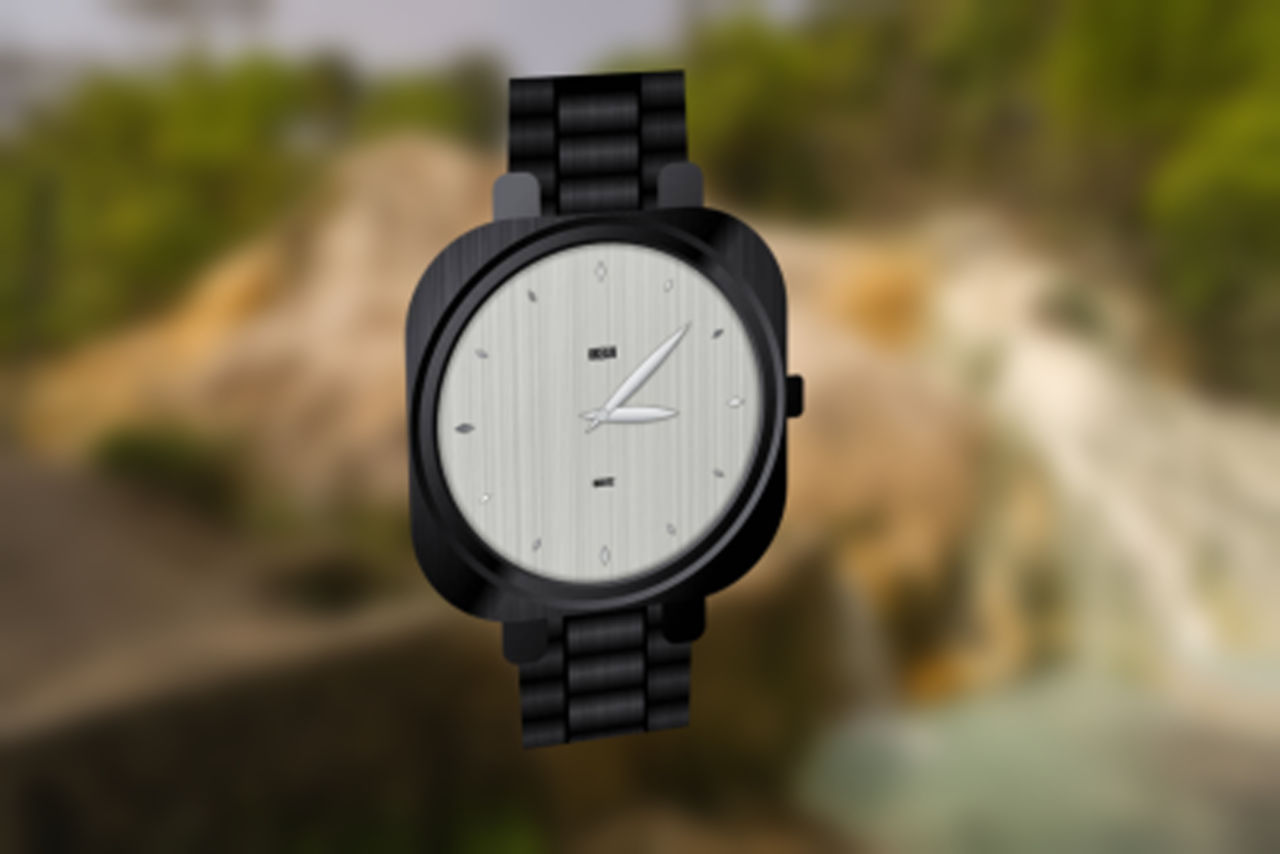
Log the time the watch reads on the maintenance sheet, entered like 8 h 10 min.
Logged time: 3 h 08 min
